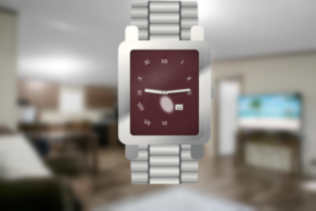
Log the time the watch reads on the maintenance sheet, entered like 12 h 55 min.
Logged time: 9 h 14 min
